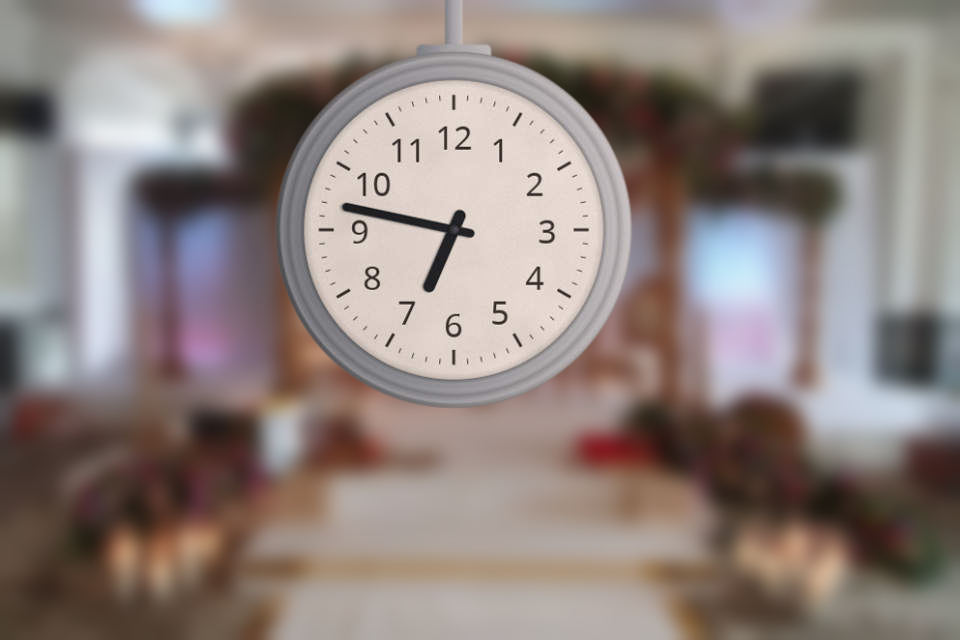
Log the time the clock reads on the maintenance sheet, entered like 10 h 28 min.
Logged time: 6 h 47 min
